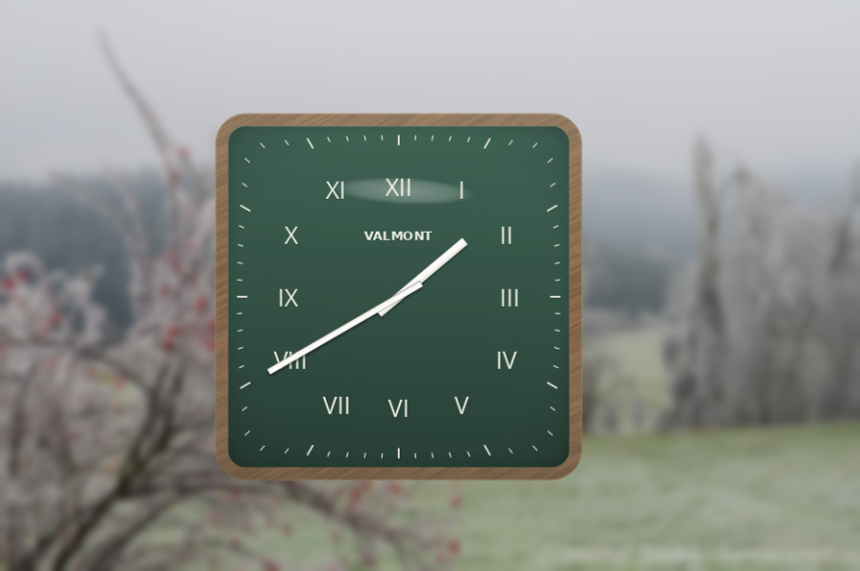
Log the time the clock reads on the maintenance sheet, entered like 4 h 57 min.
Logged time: 1 h 40 min
